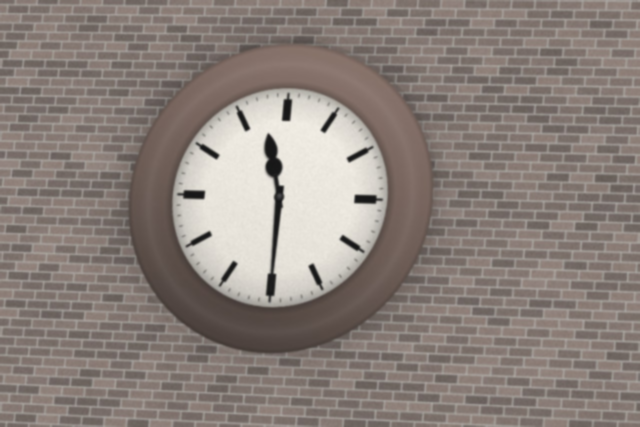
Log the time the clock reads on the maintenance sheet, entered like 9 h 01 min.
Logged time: 11 h 30 min
